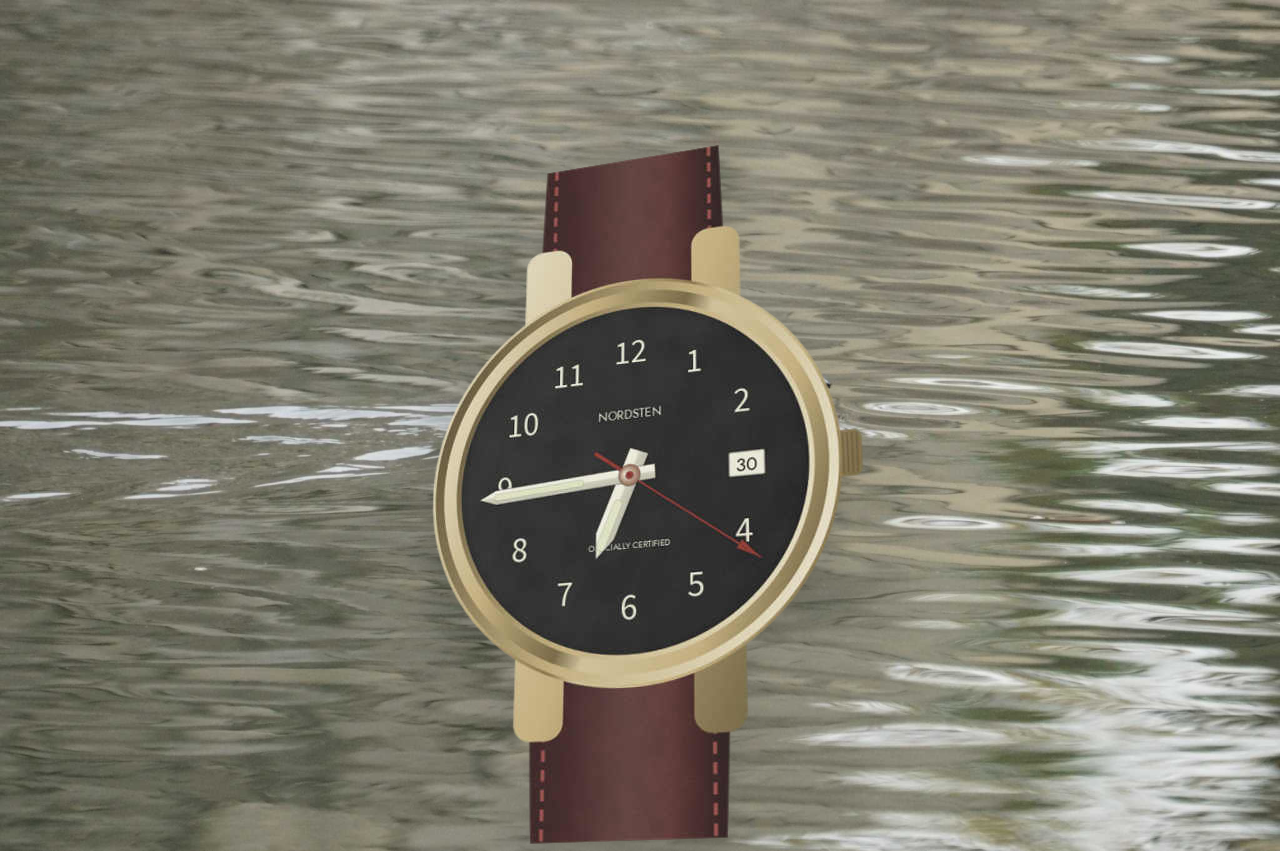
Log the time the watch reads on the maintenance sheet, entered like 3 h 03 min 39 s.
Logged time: 6 h 44 min 21 s
